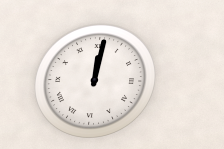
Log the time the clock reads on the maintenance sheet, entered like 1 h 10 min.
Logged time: 12 h 01 min
